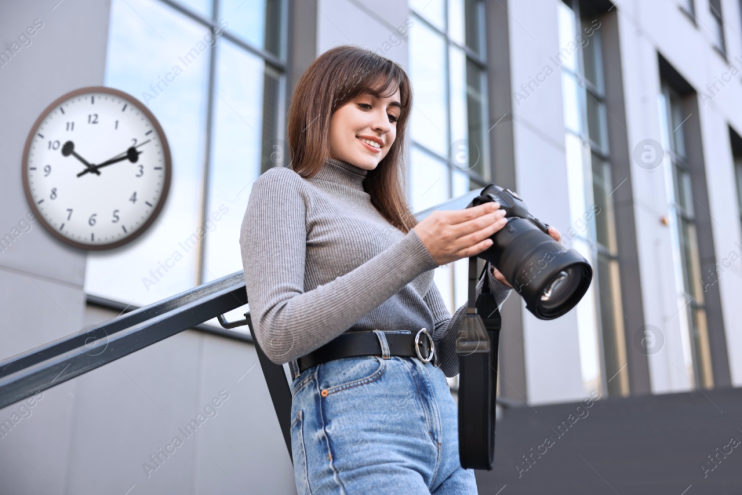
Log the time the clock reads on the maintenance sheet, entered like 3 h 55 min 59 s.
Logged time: 10 h 12 min 11 s
